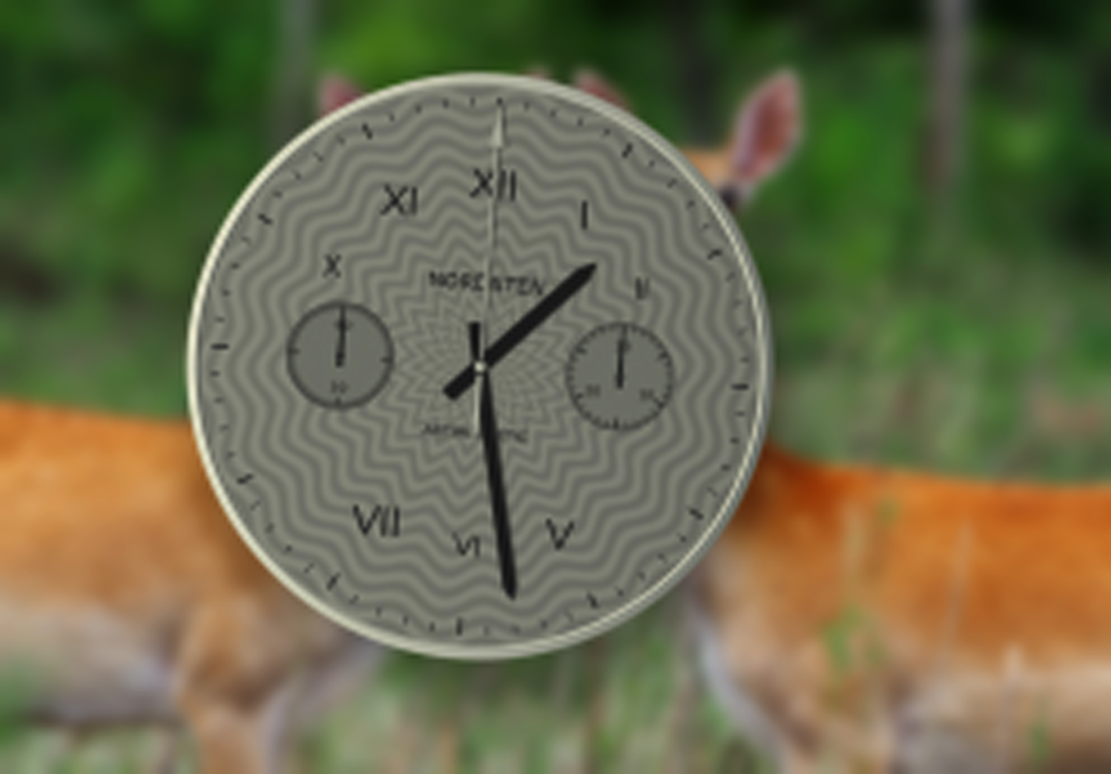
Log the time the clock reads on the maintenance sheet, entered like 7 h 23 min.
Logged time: 1 h 28 min
